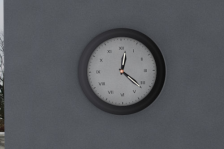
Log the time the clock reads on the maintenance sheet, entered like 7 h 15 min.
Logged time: 12 h 22 min
